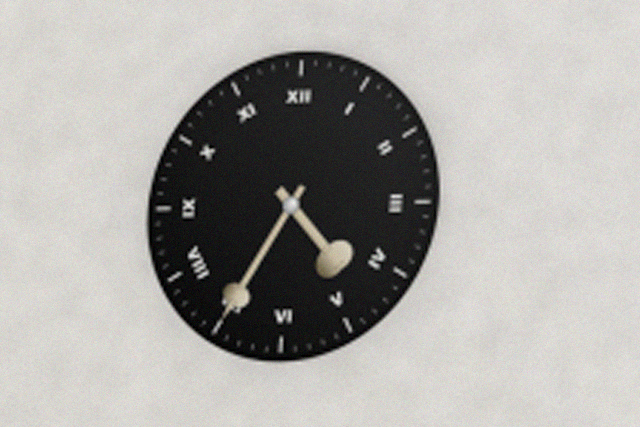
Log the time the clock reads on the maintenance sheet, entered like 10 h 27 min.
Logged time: 4 h 35 min
